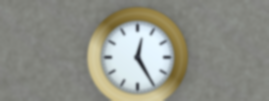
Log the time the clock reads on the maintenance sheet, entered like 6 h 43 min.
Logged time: 12 h 25 min
